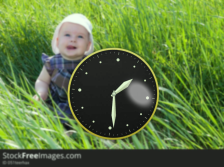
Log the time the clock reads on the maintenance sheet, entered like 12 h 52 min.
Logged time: 1 h 29 min
